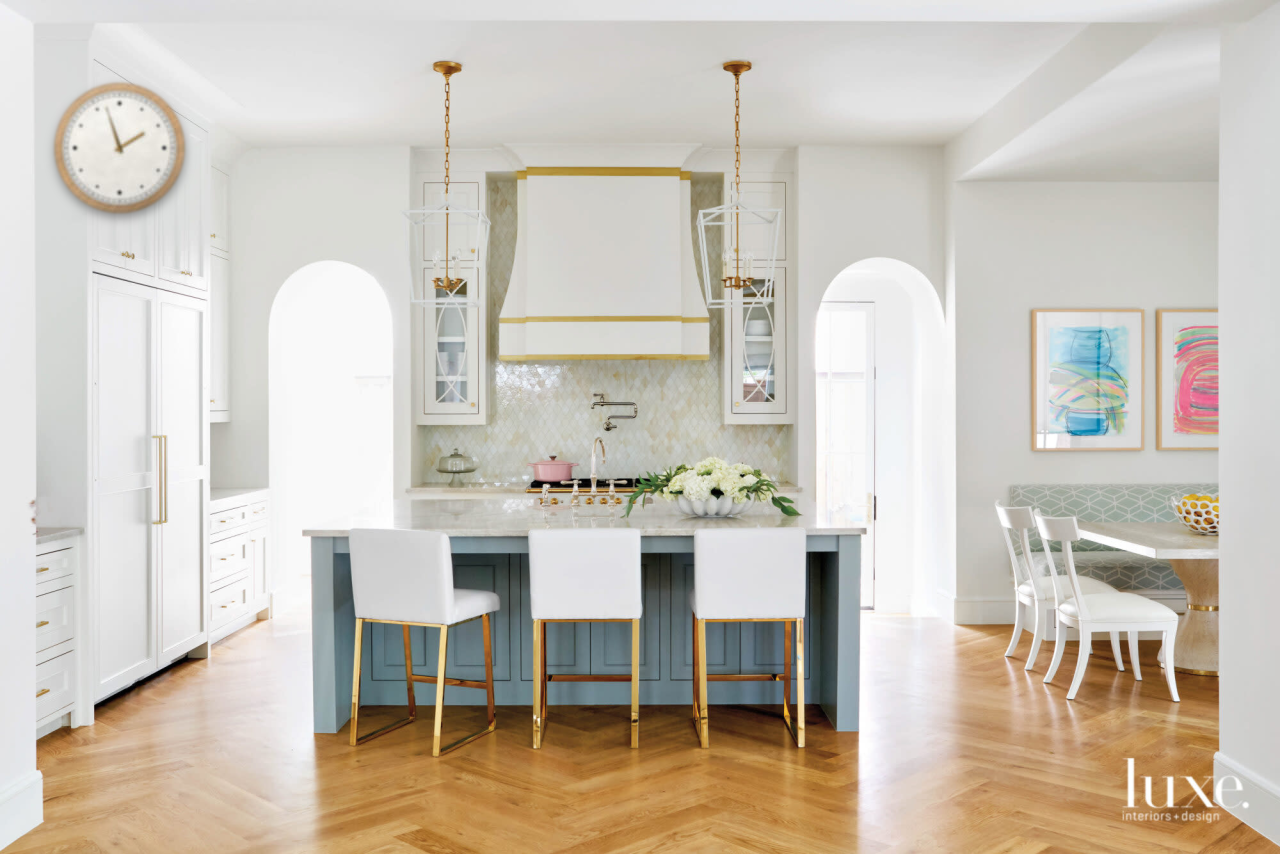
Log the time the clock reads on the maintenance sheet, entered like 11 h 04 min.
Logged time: 1 h 57 min
